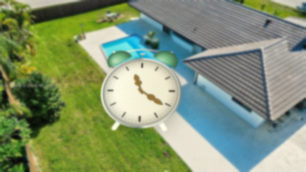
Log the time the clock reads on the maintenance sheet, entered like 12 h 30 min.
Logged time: 11 h 21 min
